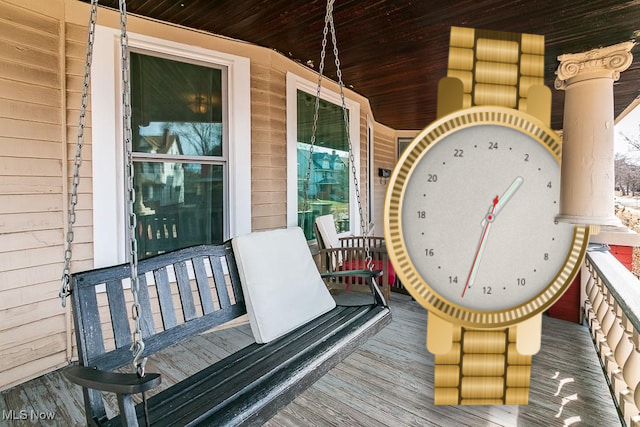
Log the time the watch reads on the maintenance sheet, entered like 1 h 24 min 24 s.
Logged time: 2 h 32 min 33 s
